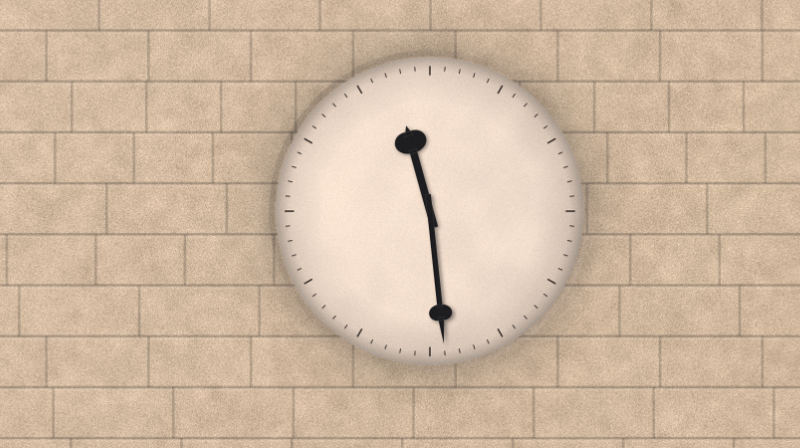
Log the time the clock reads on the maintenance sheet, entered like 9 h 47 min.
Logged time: 11 h 29 min
